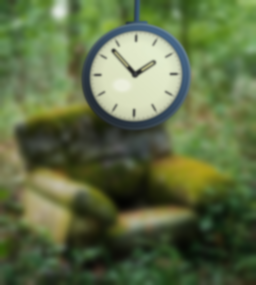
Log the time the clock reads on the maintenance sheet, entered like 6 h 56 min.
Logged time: 1 h 53 min
